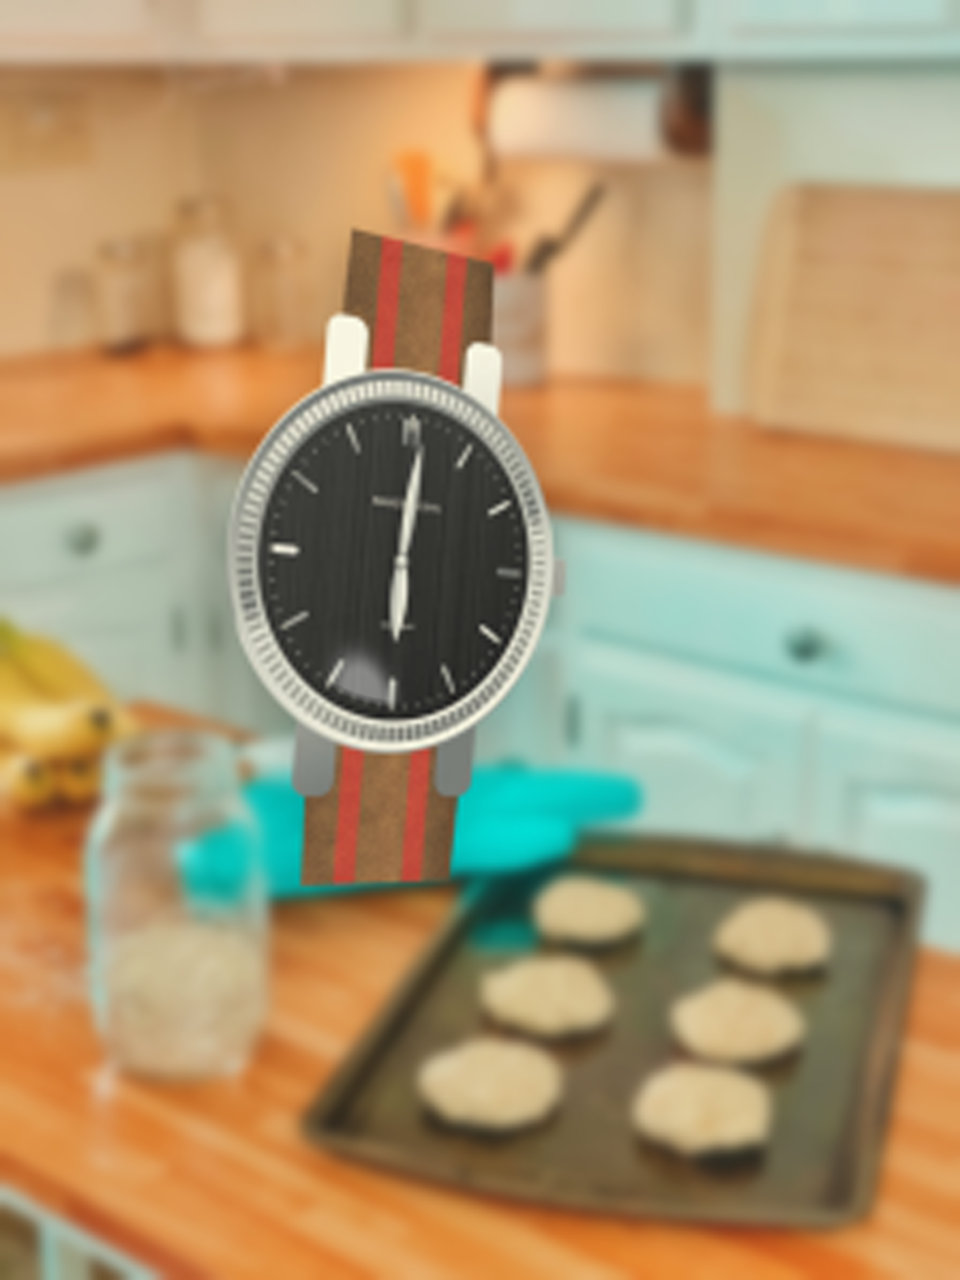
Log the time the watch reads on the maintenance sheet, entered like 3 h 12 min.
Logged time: 6 h 01 min
